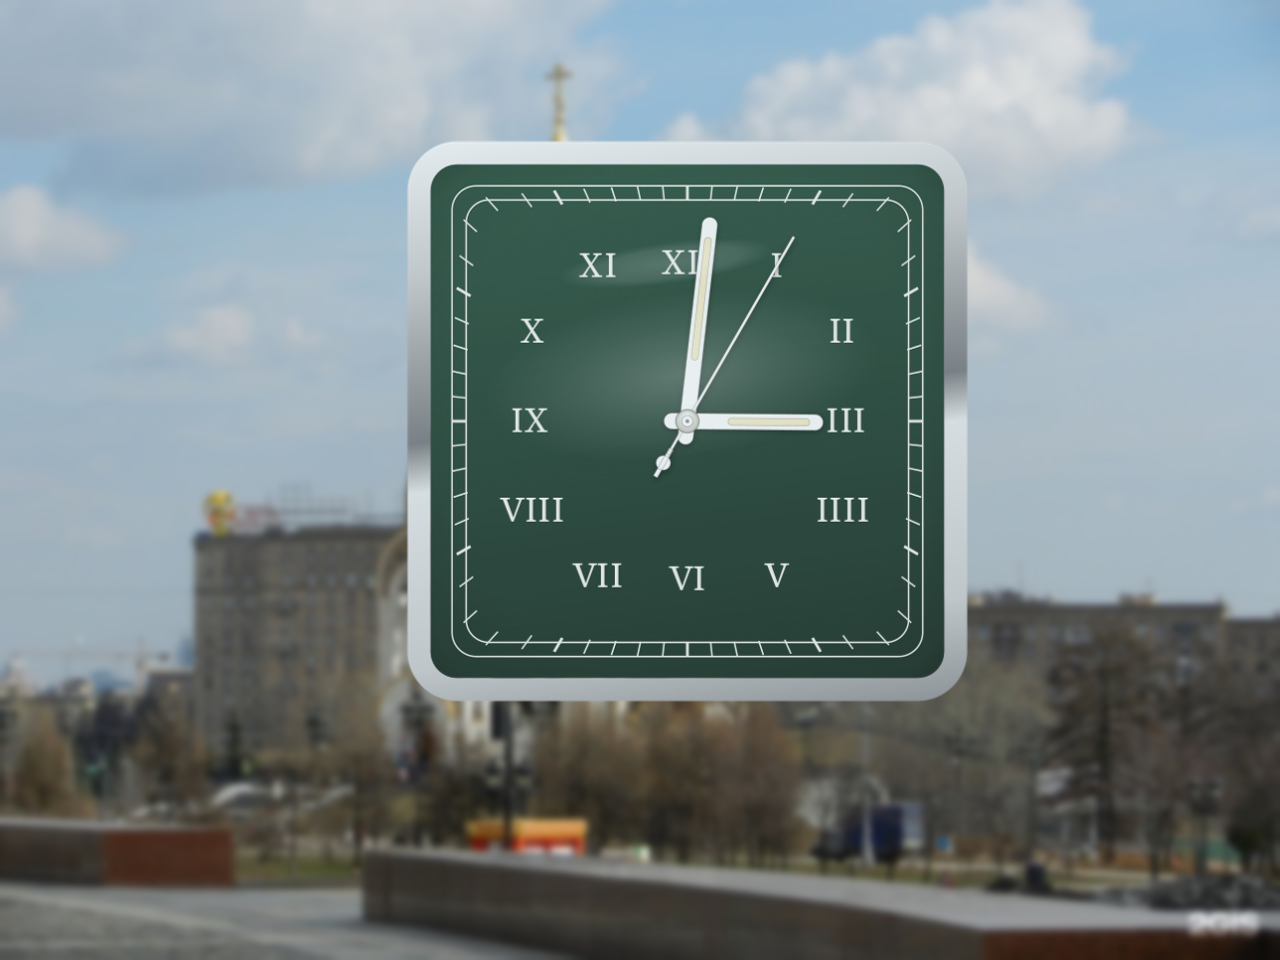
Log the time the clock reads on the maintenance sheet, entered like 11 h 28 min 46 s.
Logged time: 3 h 01 min 05 s
